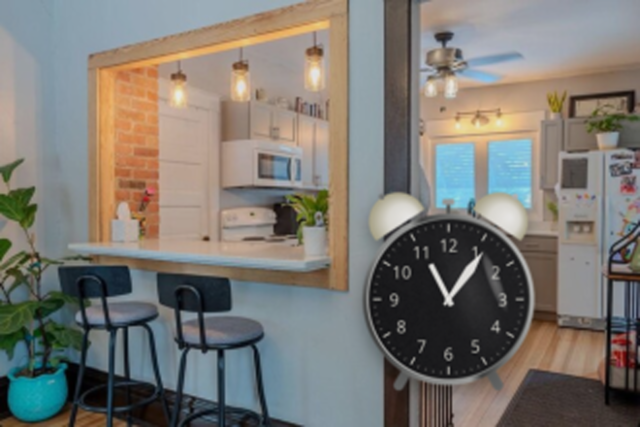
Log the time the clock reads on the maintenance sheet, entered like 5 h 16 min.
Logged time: 11 h 06 min
